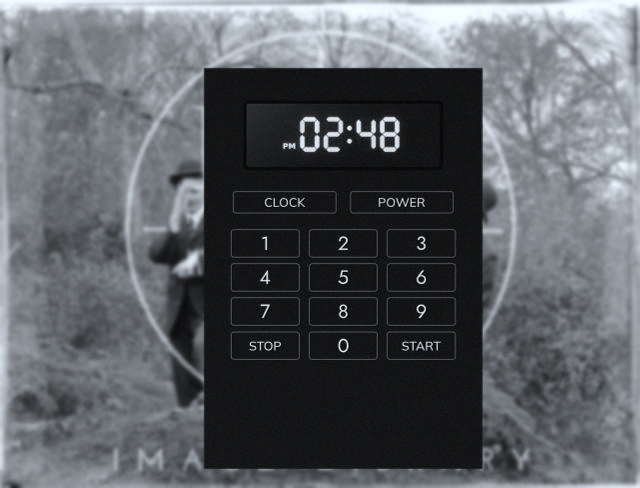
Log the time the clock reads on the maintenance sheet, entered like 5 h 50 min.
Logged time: 2 h 48 min
